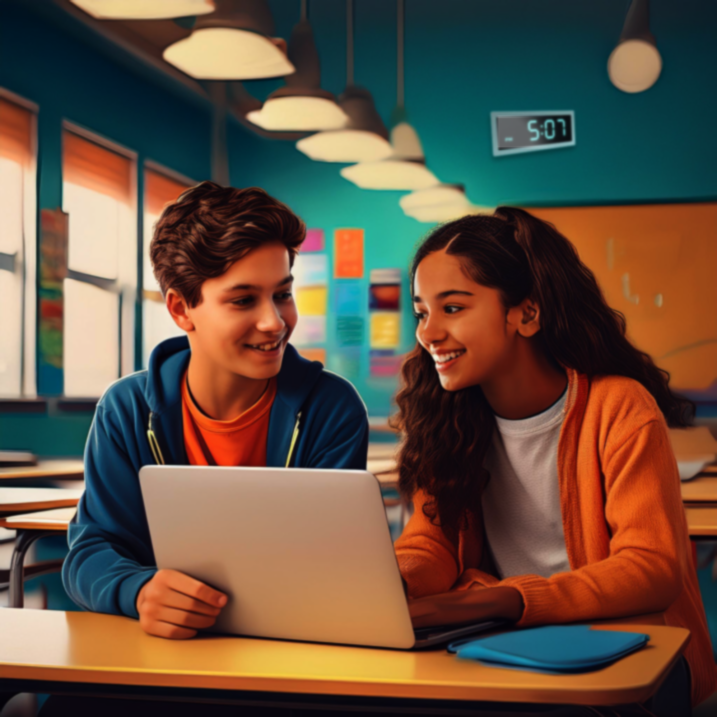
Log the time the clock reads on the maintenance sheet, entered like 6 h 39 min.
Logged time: 5 h 07 min
